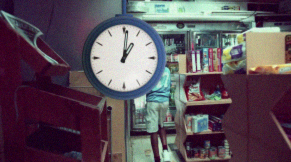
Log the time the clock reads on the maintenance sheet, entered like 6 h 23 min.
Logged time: 1 h 01 min
